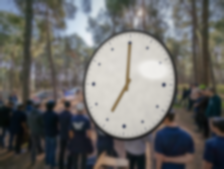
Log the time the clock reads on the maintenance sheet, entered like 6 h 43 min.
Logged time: 7 h 00 min
